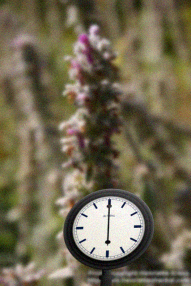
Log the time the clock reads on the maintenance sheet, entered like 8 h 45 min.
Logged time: 6 h 00 min
